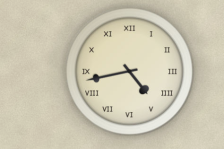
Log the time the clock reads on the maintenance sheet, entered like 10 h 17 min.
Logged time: 4 h 43 min
